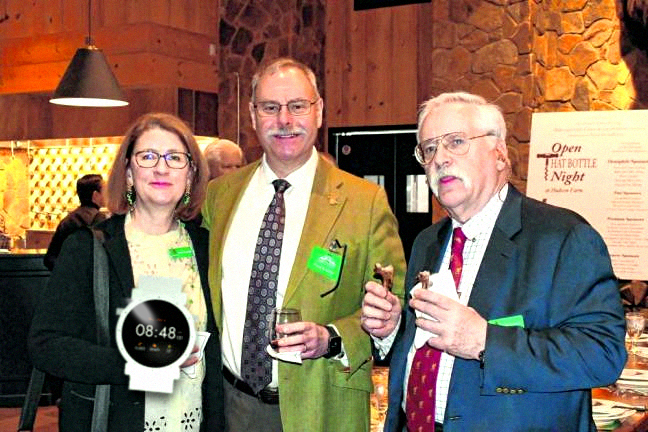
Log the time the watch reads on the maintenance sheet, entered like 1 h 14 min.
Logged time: 8 h 48 min
